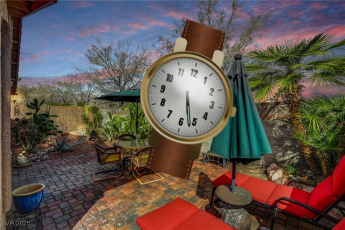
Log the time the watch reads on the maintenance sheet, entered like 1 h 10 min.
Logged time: 5 h 27 min
